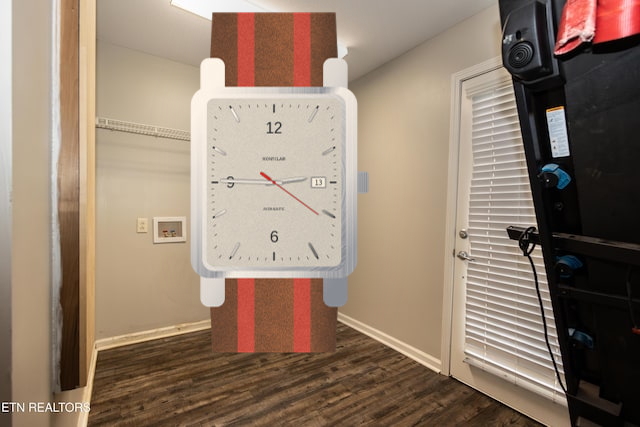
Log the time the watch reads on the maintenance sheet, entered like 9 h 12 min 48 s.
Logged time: 2 h 45 min 21 s
